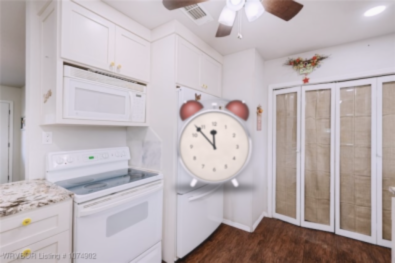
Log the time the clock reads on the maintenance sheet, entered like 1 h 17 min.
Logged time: 11 h 53 min
